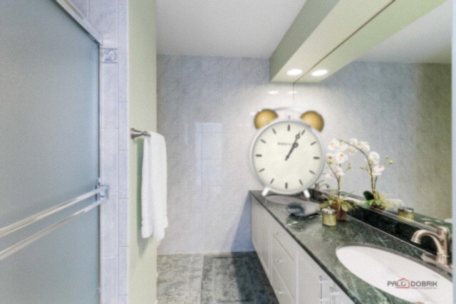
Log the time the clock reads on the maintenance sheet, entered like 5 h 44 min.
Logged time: 1 h 04 min
